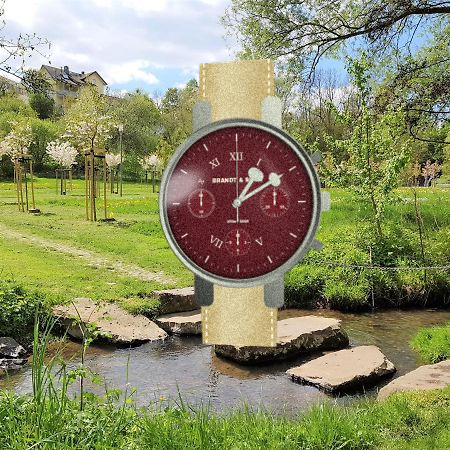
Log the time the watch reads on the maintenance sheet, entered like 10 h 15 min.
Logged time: 1 h 10 min
